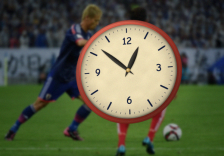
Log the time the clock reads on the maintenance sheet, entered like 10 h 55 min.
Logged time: 12 h 52 min
